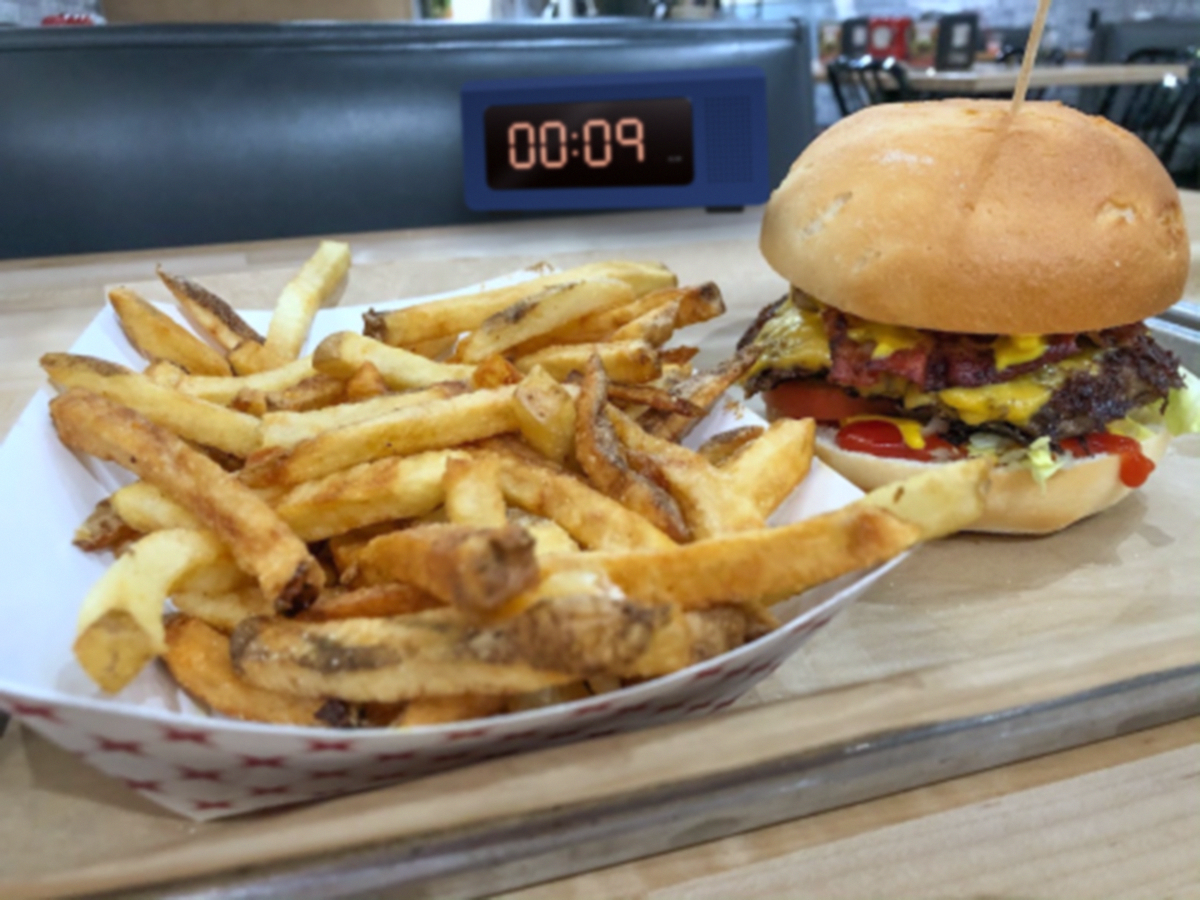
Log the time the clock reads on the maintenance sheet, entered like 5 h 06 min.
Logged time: 0 h 09 min
